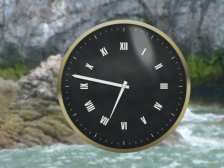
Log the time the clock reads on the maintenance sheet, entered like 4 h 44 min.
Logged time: 6 h 47 min
